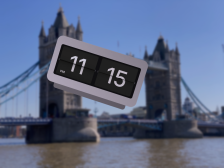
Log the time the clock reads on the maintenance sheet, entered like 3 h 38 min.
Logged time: 11 h 15 min
